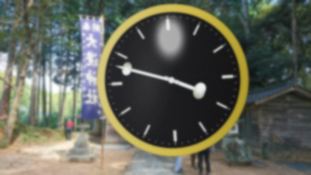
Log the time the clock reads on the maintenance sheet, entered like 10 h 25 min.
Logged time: 3 h 48 min
